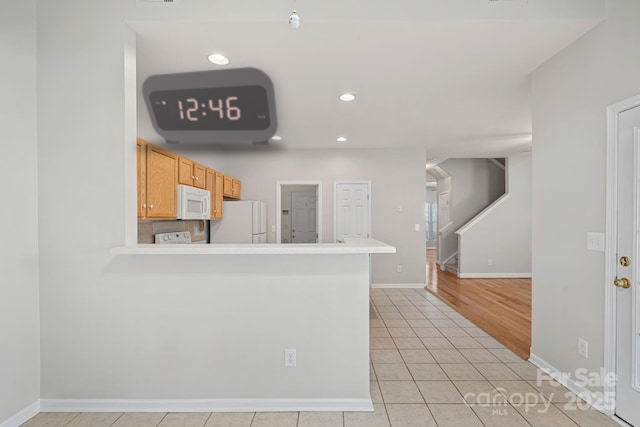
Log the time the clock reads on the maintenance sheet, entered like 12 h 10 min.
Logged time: 12 h 46 min
